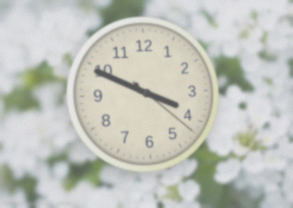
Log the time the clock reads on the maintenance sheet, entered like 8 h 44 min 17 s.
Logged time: 3 h 49 min 22 s
